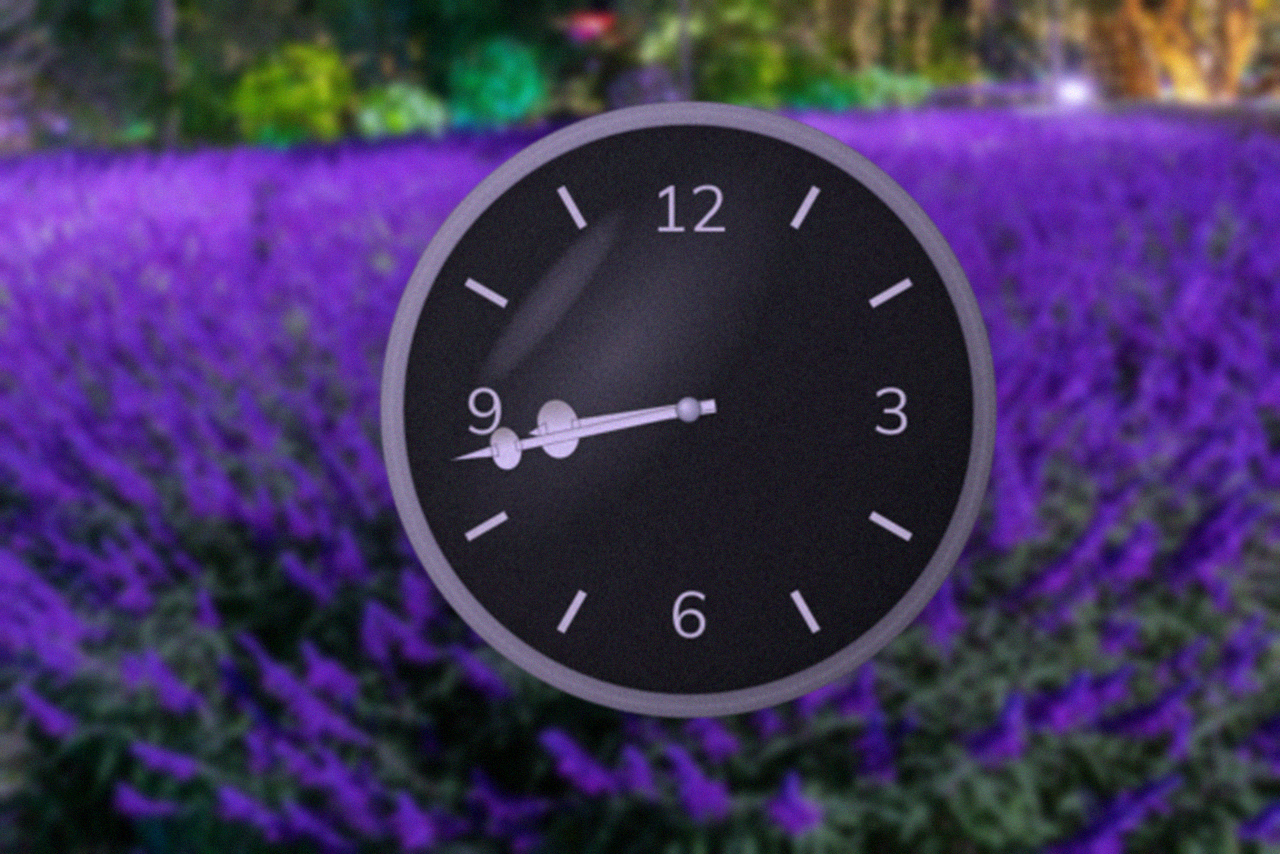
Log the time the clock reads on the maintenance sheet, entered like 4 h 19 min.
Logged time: 8 h 43 min
